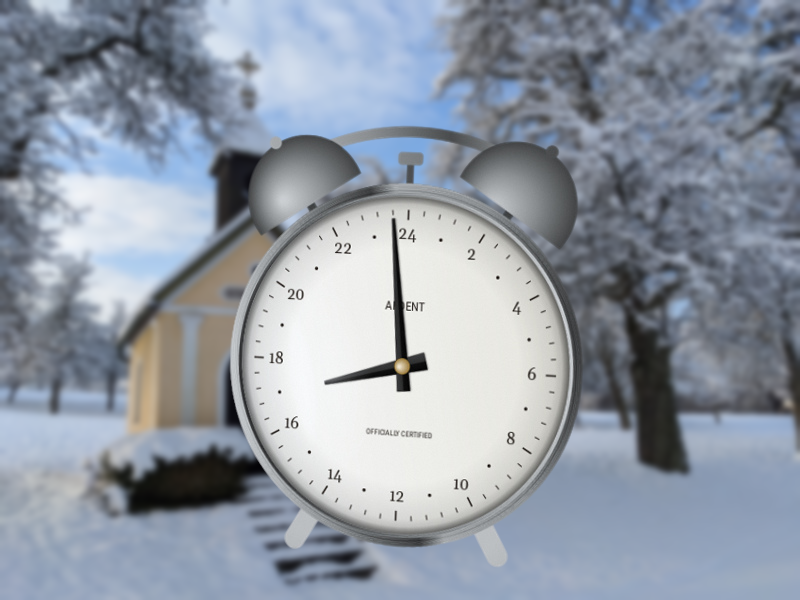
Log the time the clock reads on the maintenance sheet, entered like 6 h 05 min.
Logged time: 16 h 59 min
